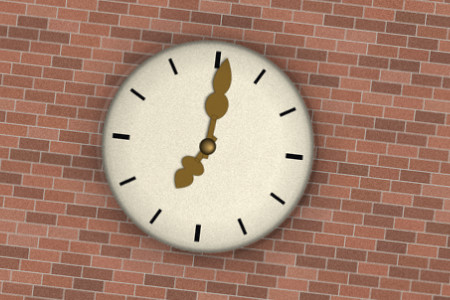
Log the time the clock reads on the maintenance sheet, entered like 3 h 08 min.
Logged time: 7 h 01 min
